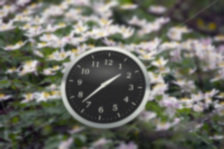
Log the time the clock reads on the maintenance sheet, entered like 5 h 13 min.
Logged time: 1 h 37 min
